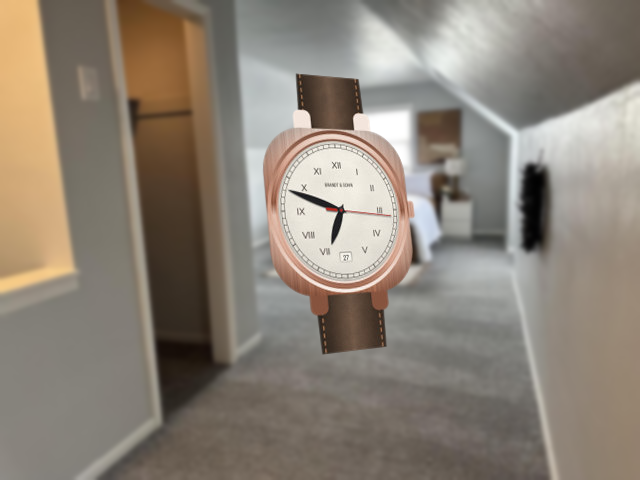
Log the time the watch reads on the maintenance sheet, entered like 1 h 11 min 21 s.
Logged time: 6 h 48 min 16 s
